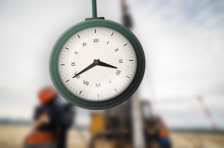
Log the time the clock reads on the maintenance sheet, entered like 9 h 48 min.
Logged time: 3 h 40 min
